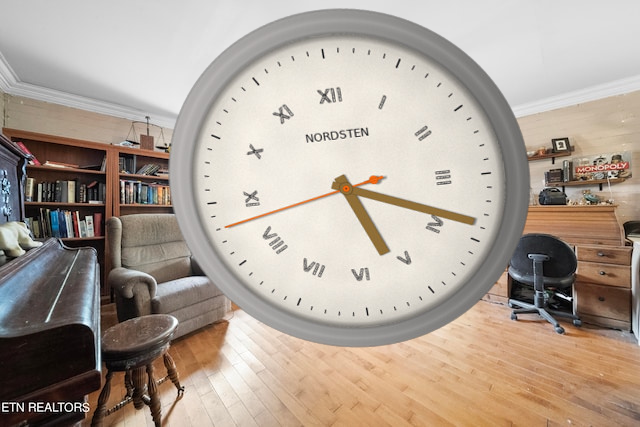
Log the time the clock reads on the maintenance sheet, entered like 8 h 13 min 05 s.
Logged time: 5 h 18 min 43 s
